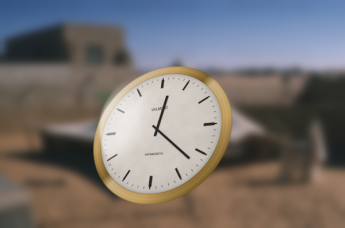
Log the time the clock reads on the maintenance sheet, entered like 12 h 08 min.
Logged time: 12 h 22 min
